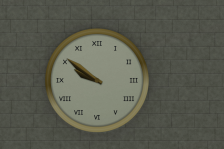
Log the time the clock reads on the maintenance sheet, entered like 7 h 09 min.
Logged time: 9 h 51 min
